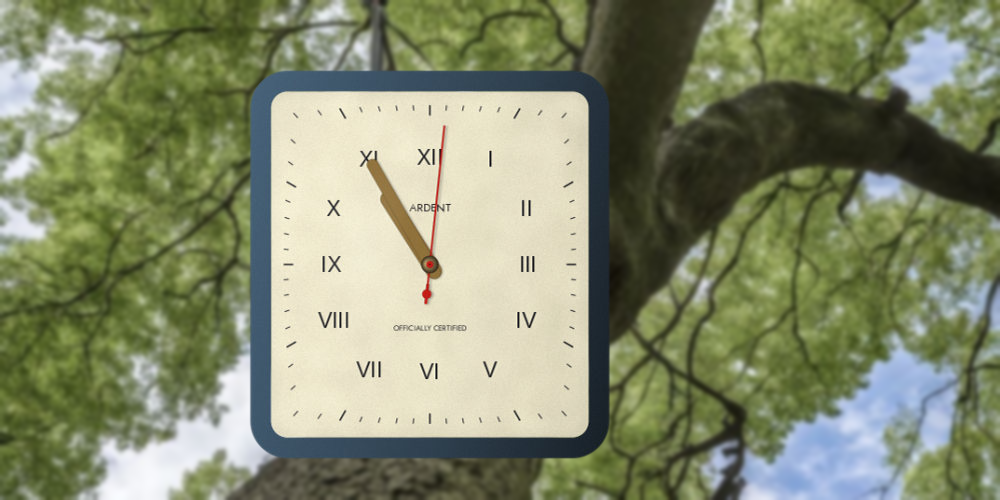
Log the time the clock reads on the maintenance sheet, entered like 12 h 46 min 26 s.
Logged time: 10 h 55 min 01 s
